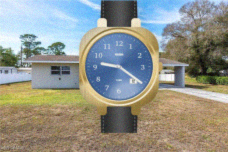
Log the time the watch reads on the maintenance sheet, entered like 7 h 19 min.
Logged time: 9 h 21 min
